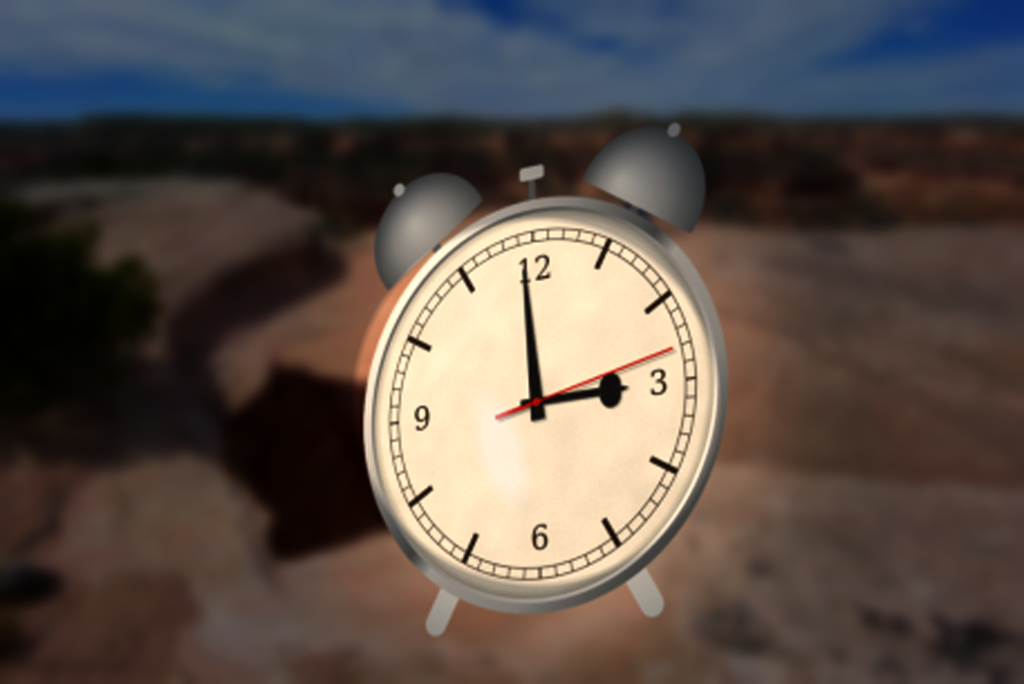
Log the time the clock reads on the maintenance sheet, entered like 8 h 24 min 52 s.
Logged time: 2 h 59 min 13 s
